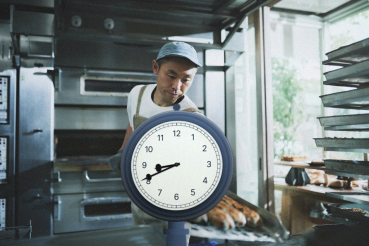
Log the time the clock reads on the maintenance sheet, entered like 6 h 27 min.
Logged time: 8 h 41 min
